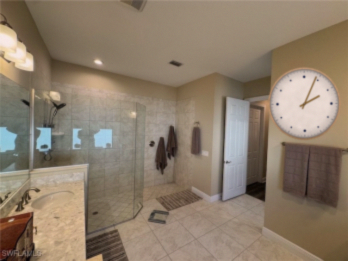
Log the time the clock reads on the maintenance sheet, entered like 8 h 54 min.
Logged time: 2 h 04 min
